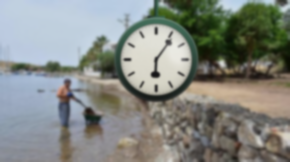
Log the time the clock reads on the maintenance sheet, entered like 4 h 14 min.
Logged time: 6 h 06 min
